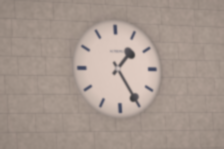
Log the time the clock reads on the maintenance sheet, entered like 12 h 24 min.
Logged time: 1 h 25 min
